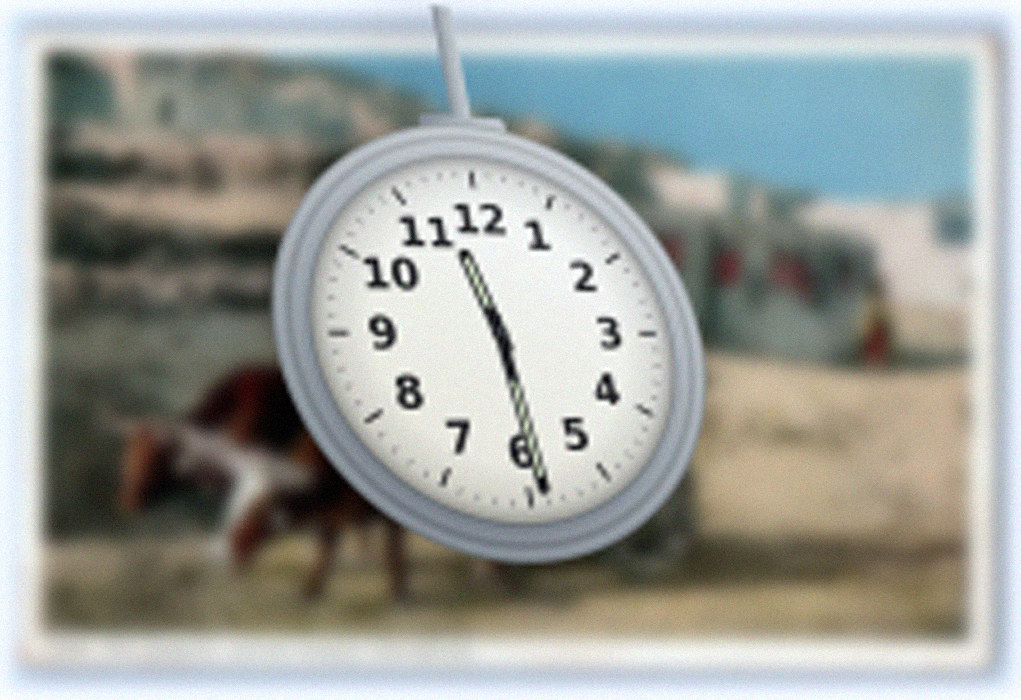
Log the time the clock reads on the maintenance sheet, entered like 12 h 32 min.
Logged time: 11 h 29 min
